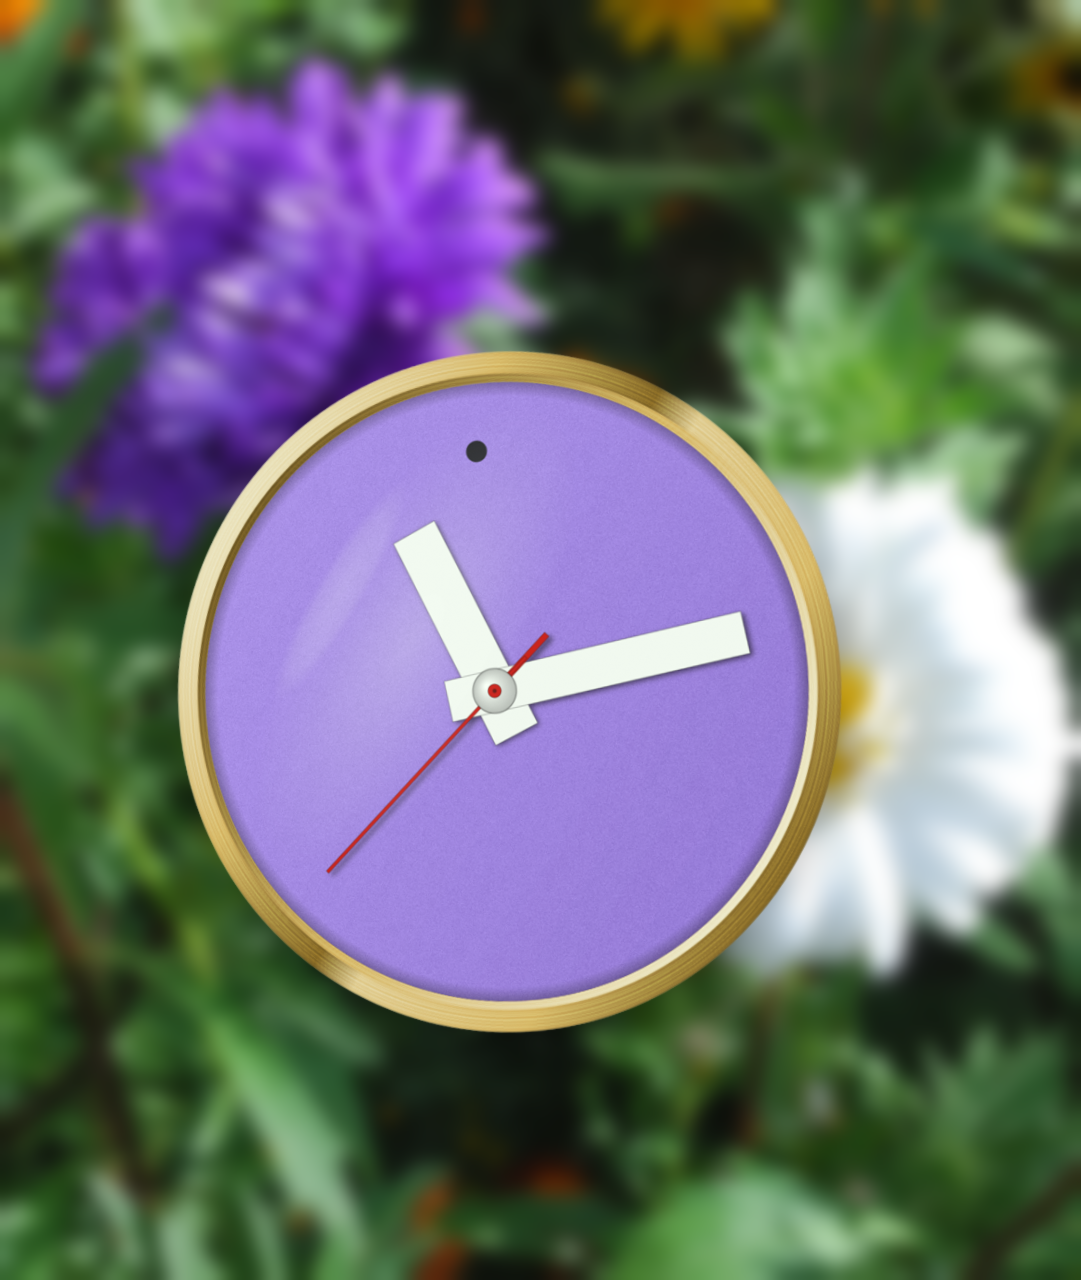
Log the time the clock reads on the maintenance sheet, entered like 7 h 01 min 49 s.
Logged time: 11 h 13 min 38 s
